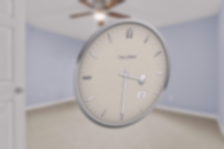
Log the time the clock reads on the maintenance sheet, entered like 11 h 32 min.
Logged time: 3 h 30 min
